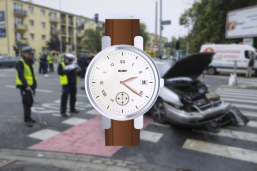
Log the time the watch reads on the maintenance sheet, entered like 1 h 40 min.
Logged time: 2 h 21 min
